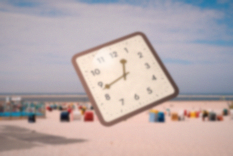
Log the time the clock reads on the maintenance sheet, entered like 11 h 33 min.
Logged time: 12 h 43 min
